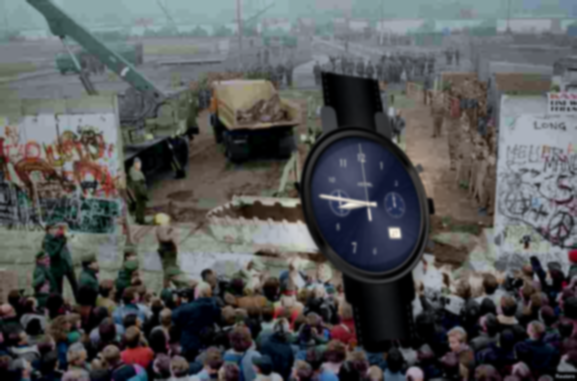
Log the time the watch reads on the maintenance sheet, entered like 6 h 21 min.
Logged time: 8 h 46 min
